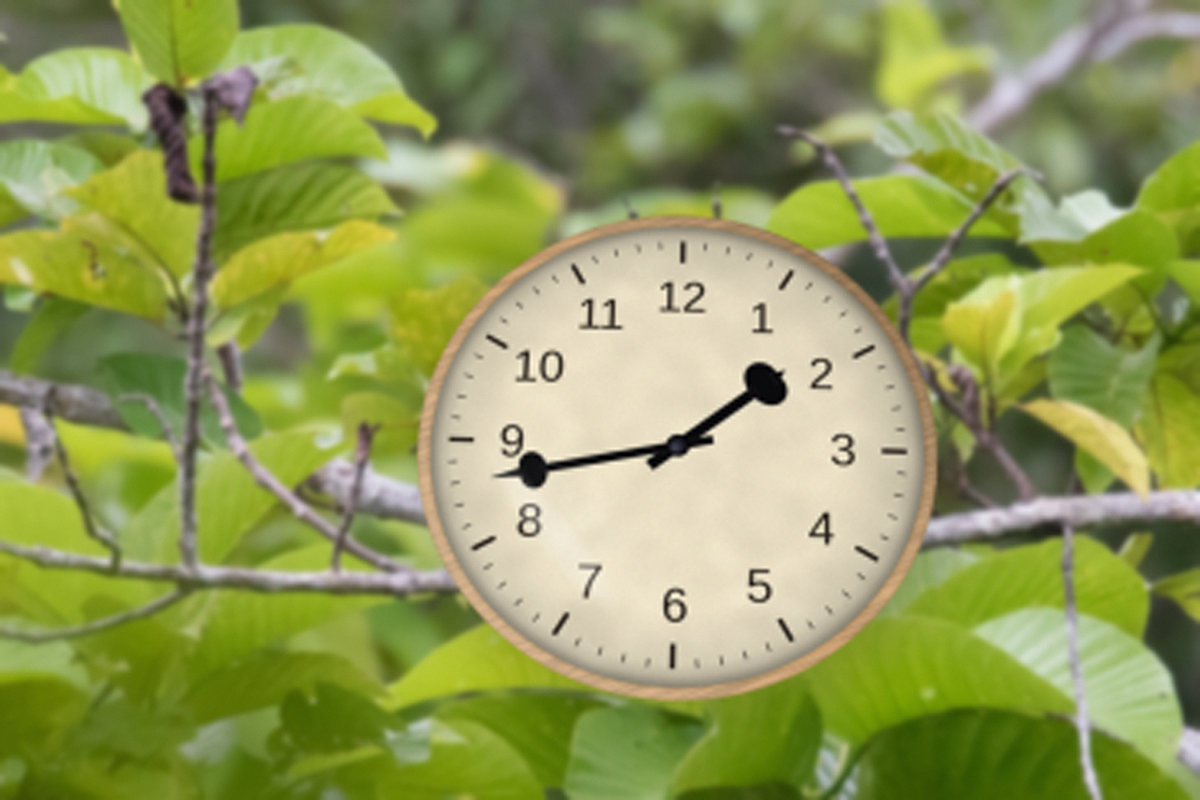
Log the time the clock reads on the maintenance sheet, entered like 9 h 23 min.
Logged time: 1 h 43 min
